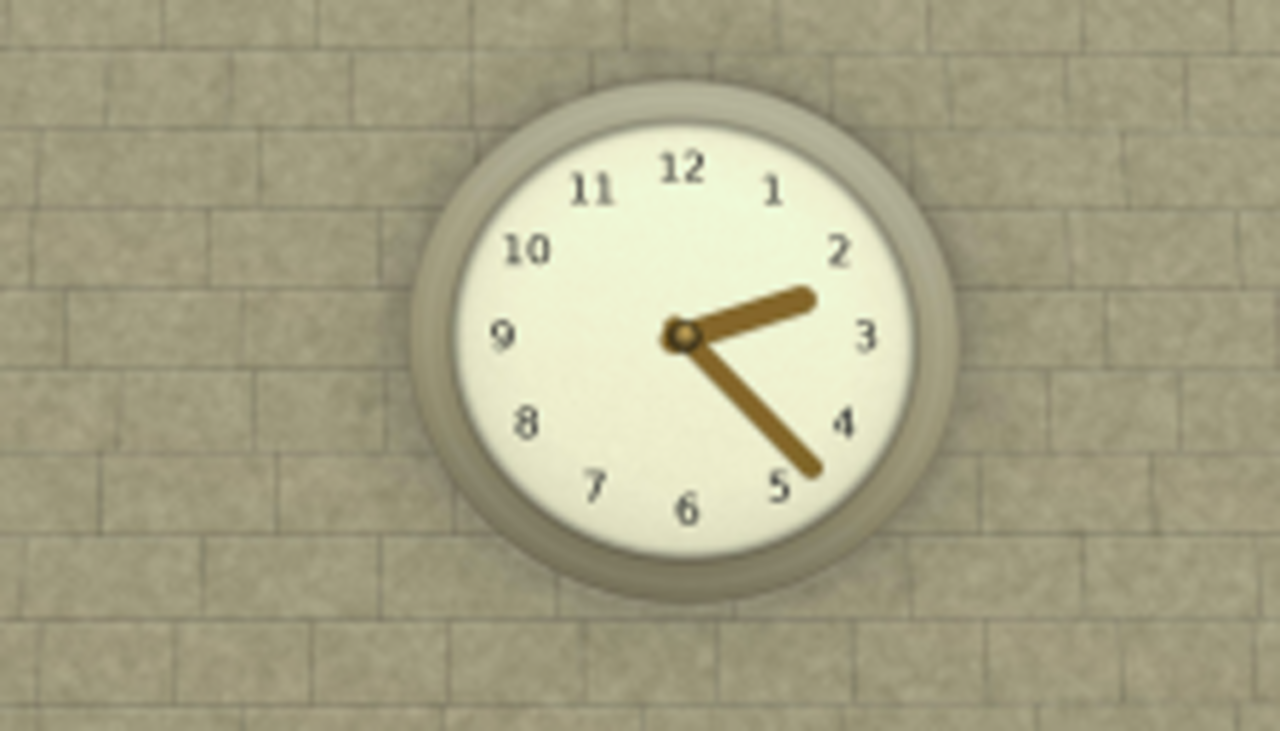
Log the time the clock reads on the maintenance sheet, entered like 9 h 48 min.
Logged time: 2 h 23 min
